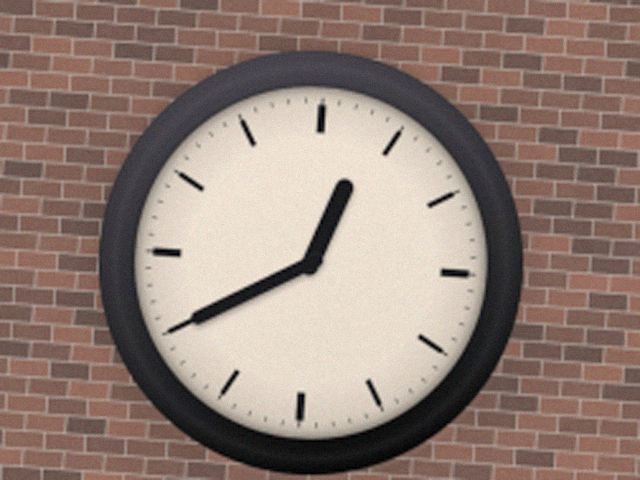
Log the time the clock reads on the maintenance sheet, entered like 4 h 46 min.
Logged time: 12 h 40 min
